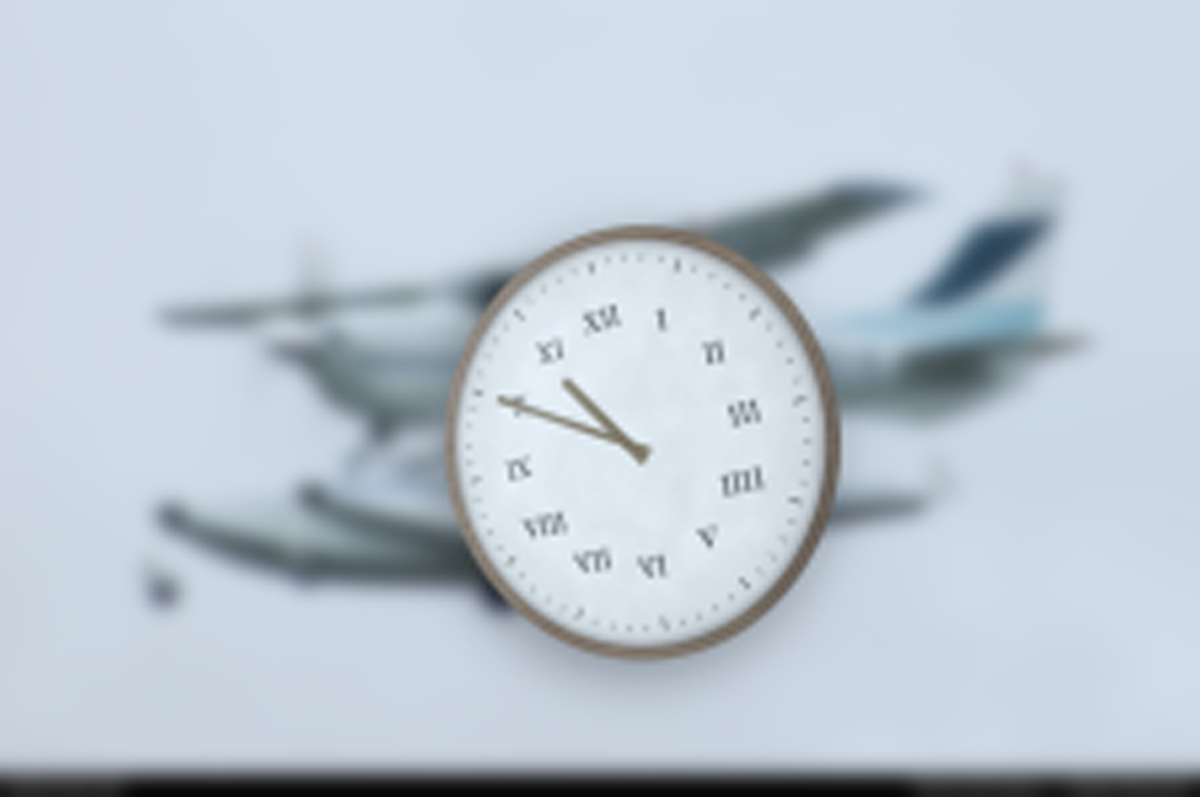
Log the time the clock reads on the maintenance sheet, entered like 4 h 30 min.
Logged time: 10 h 50 min
